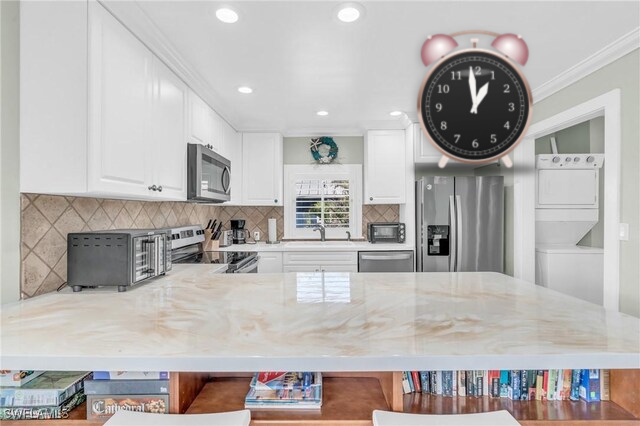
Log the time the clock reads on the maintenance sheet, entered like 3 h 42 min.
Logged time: 12 h 59 min
